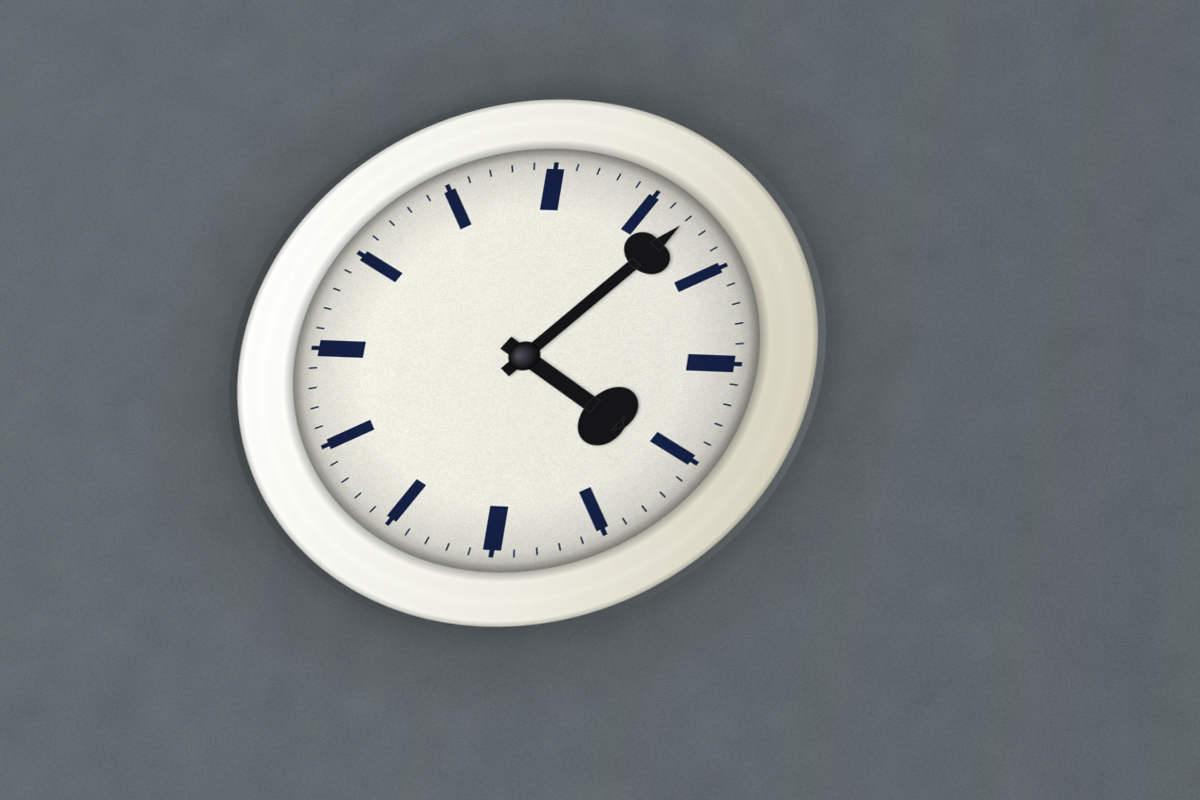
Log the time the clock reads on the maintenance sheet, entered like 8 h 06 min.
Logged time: 4 h 07 min
